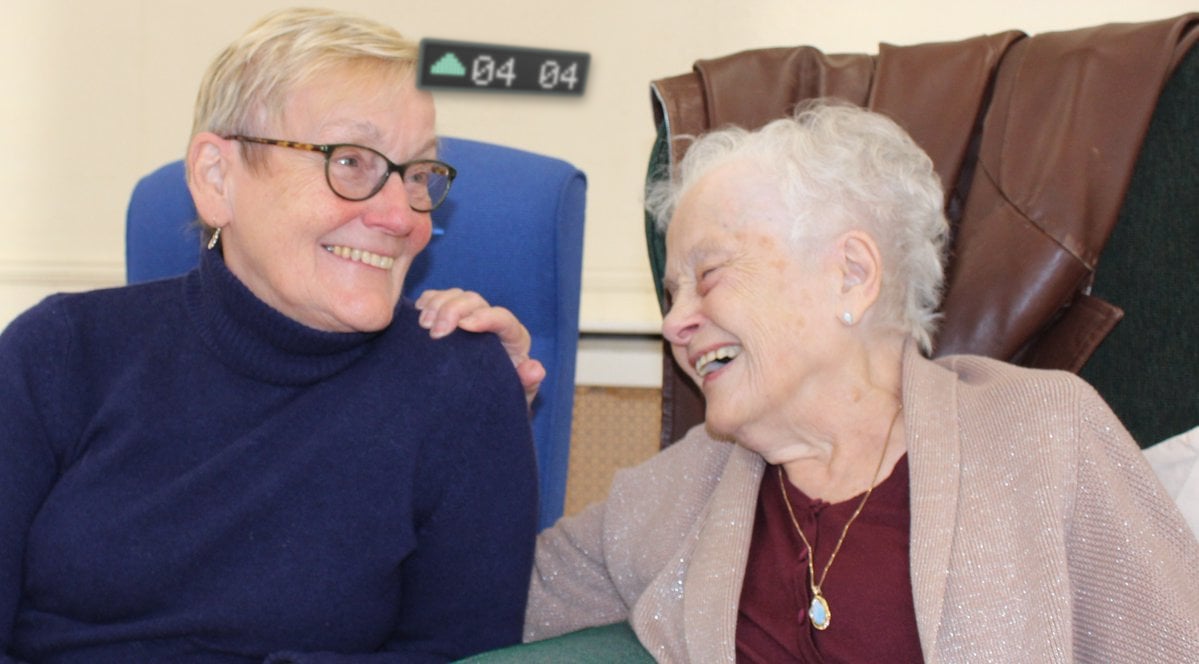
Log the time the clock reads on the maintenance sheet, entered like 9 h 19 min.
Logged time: 4 h 04 min
